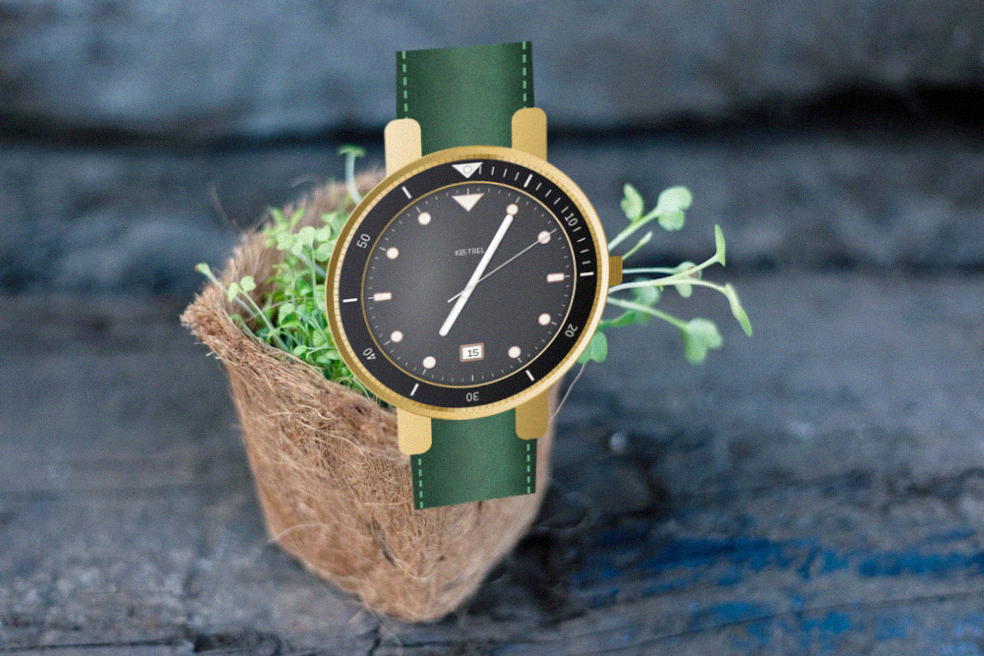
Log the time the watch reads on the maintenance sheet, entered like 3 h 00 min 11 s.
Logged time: 7 h 05 min 10 s
